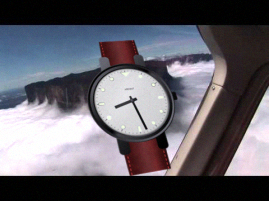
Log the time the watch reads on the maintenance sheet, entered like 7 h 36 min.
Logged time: 8 h 28 min
